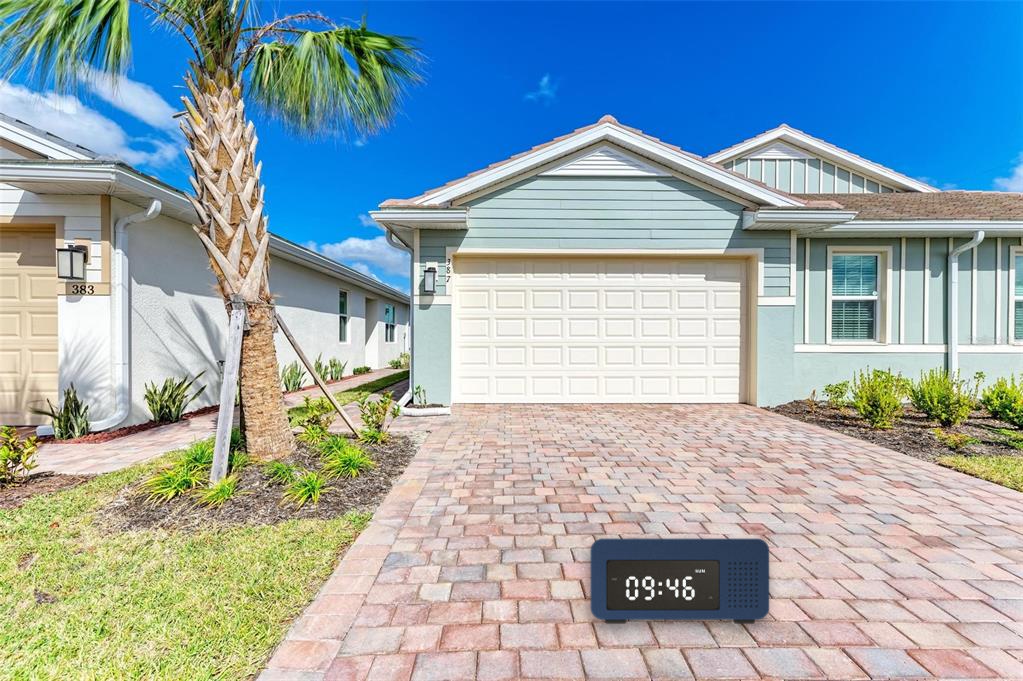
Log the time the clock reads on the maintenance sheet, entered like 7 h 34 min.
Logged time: 9 h 46 min
